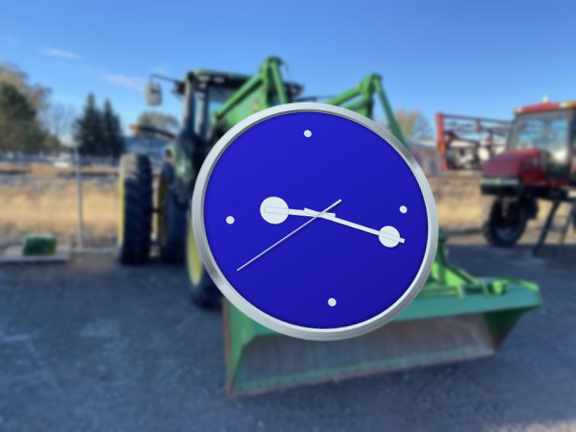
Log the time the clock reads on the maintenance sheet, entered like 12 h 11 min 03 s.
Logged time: 9 h 18 min 40 s
